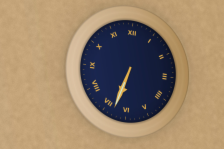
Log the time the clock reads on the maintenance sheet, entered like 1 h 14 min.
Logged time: 6 h 33 min
